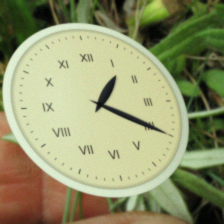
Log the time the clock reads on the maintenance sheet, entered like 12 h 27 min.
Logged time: 1 h 20 min
